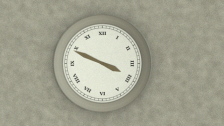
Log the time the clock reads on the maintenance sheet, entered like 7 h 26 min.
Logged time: 3 h 49 min
